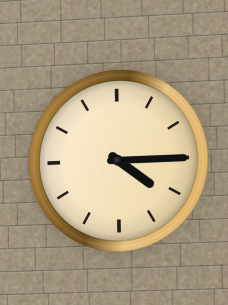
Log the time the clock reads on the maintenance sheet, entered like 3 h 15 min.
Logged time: 4 h 15 min
